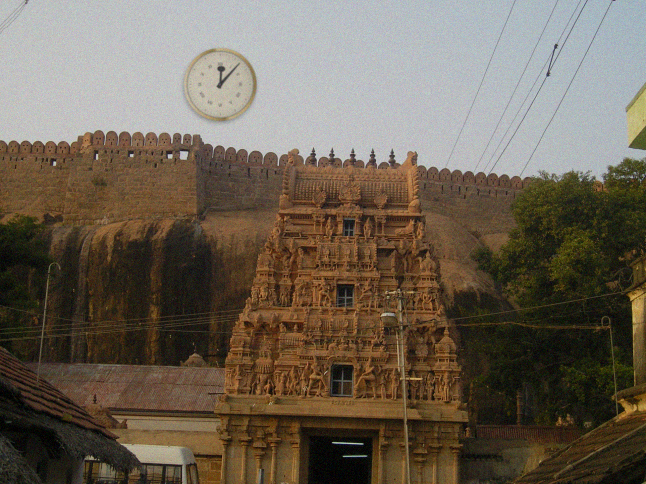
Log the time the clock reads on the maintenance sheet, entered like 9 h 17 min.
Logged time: 12 h 07 min
